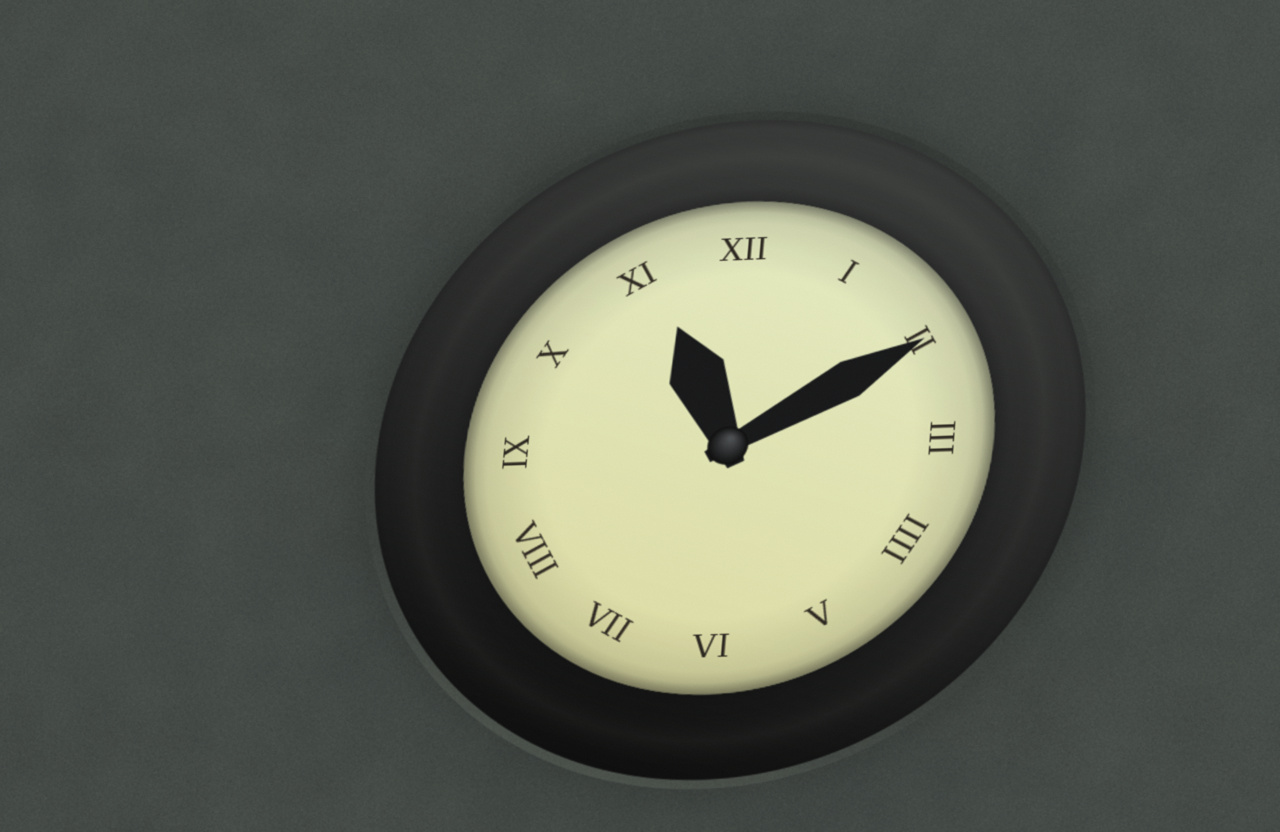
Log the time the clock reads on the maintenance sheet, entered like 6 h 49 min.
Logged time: 11 h 10 min
